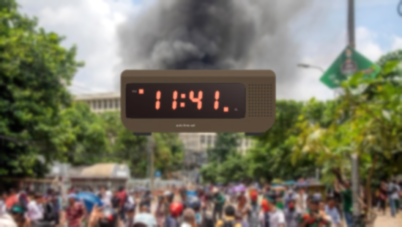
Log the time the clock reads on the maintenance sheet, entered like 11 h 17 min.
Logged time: 11 h 41 min
